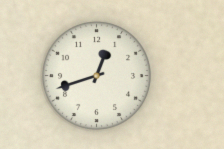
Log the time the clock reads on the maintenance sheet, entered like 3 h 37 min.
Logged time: 12 h 42 min
